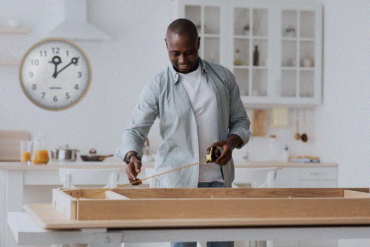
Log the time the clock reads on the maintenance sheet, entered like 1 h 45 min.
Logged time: 12 h 09 min
